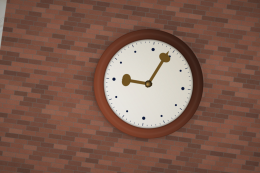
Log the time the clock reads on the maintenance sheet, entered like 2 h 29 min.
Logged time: 9 h 04 min
